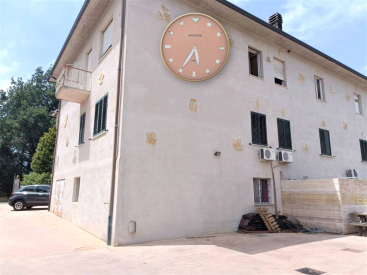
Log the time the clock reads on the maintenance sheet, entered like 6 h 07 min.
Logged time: 5 h 35 min
